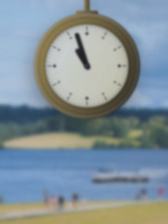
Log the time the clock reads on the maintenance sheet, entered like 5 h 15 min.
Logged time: 10 h 57 min
